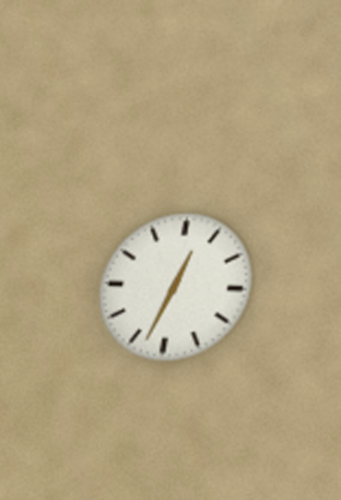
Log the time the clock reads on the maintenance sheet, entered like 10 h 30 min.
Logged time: 12 h 33 min
